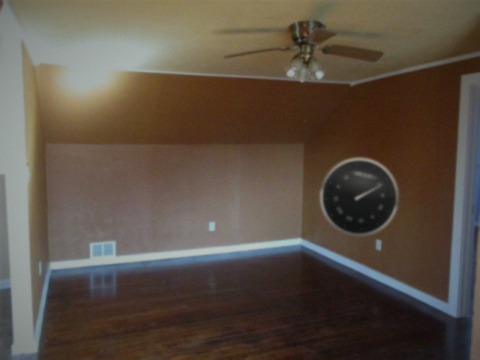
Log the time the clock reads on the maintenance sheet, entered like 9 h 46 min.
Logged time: 2 h 11 min
